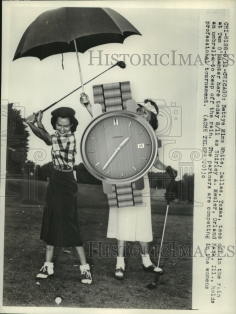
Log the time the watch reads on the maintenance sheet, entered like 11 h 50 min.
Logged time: 1 h 37 min
